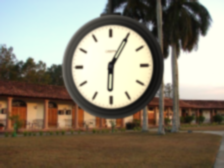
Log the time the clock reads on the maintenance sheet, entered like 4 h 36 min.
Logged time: 6 h 05 min
